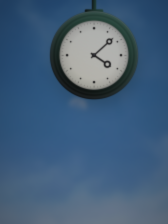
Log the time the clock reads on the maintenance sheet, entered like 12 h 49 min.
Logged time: 4 h 08 min
